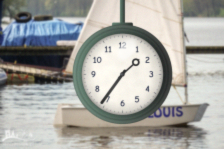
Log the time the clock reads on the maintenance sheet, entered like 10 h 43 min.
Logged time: 1 h 36 min
